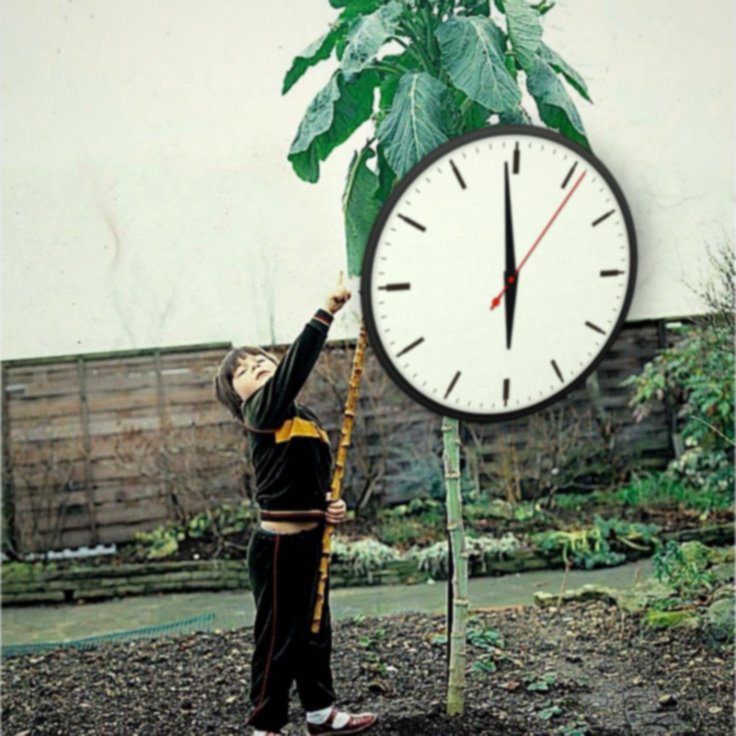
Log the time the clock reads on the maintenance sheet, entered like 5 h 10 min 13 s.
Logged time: 5 h 59 min 06 s
